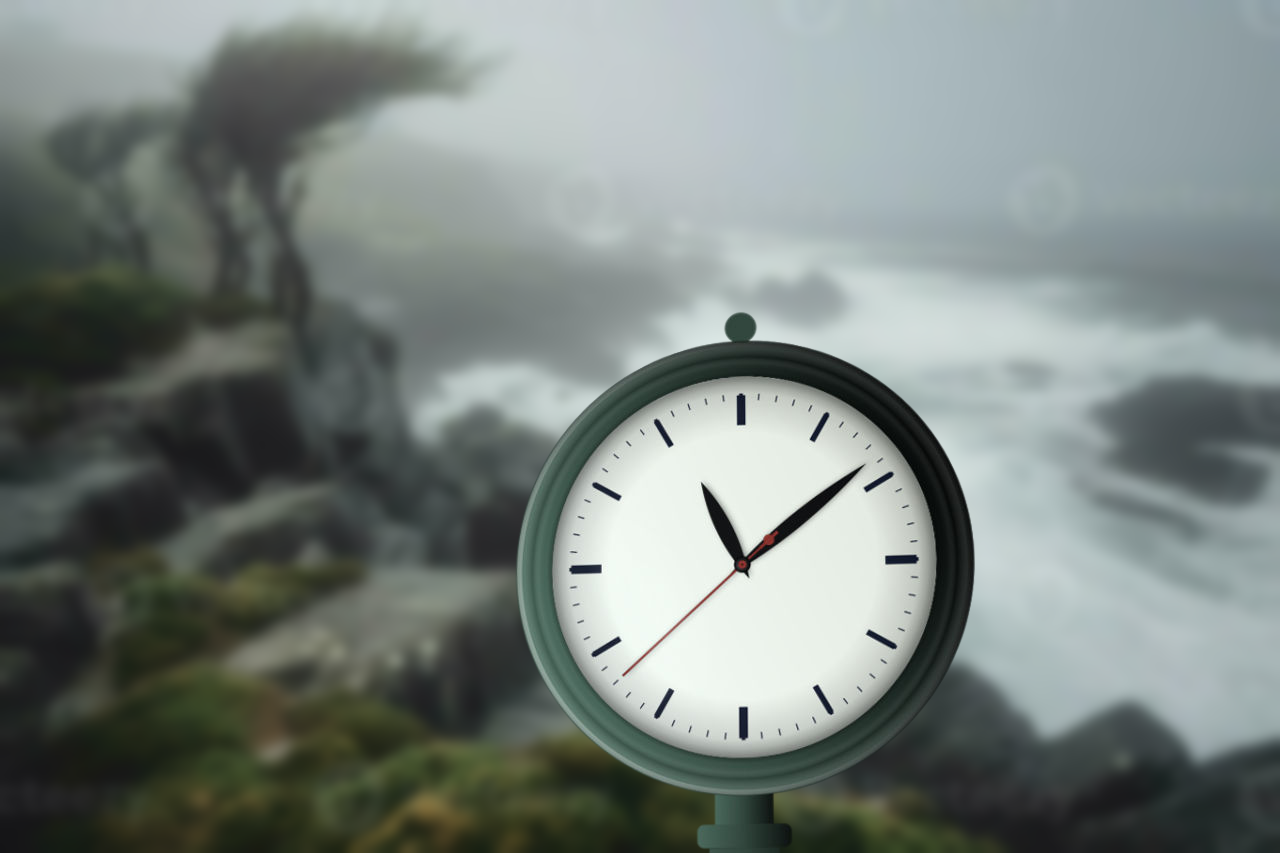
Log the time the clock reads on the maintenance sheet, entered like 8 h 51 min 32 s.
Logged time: 11 h 08 min 38 s
